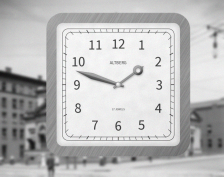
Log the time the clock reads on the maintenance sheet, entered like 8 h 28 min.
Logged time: 1 h 48 min
